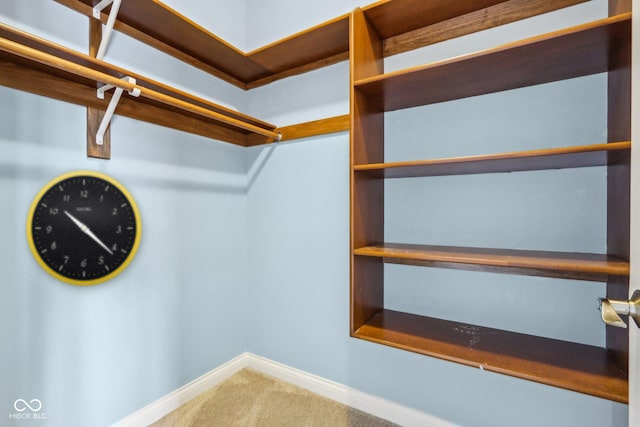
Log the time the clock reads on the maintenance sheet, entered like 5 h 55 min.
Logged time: 10 h 22 min
